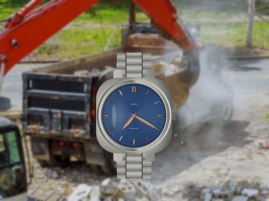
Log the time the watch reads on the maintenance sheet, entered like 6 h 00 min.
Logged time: 7 h 20 min
